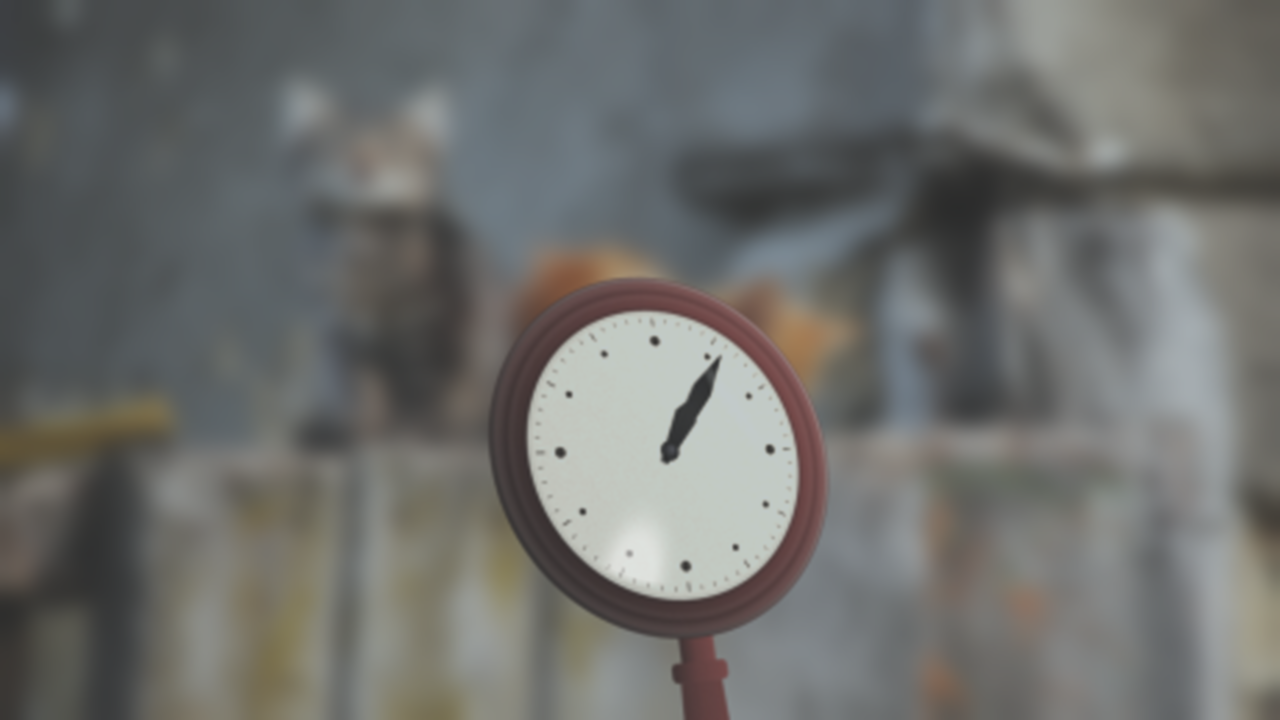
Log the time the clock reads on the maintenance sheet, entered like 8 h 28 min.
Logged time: 1 h 06 min
